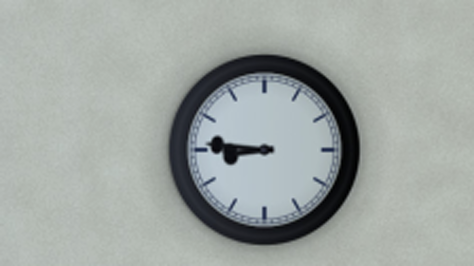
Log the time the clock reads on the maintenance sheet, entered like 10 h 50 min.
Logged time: 8 h 46 min
